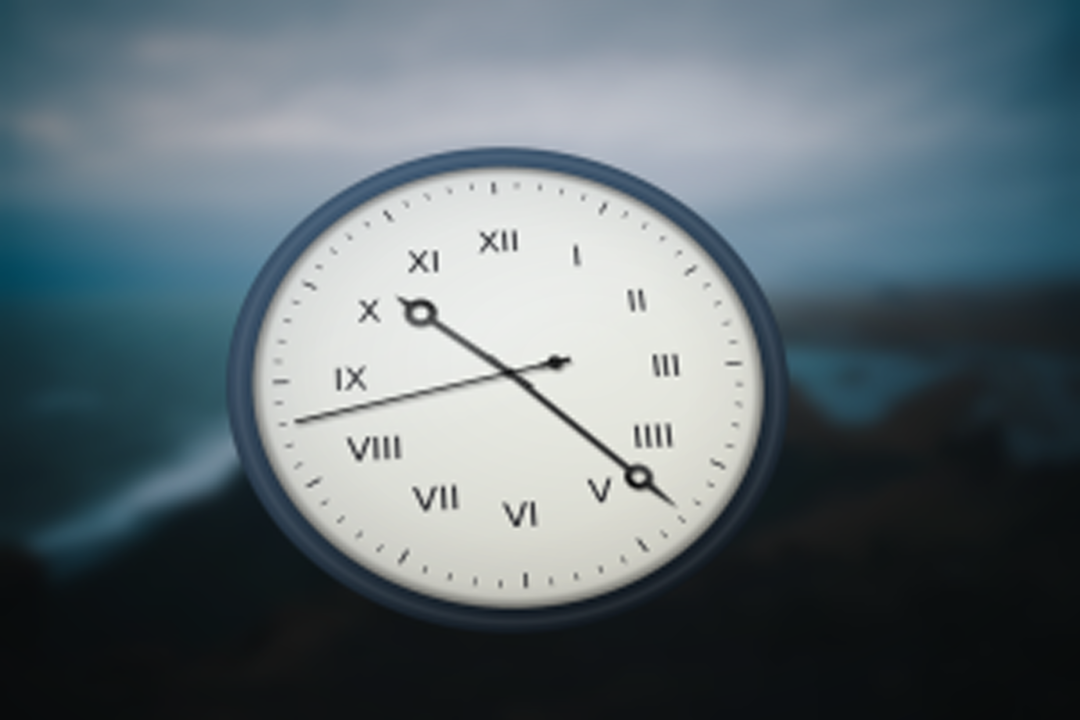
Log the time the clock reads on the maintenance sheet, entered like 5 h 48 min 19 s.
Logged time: 10 h 22 min 43 s
